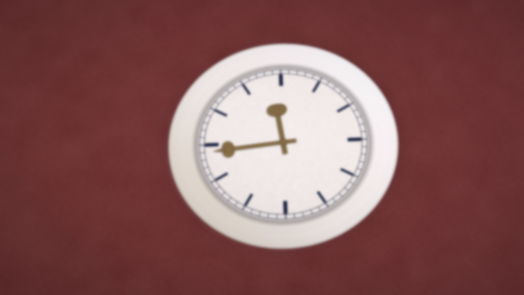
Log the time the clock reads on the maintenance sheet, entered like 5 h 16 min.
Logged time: 11 h 44 min
